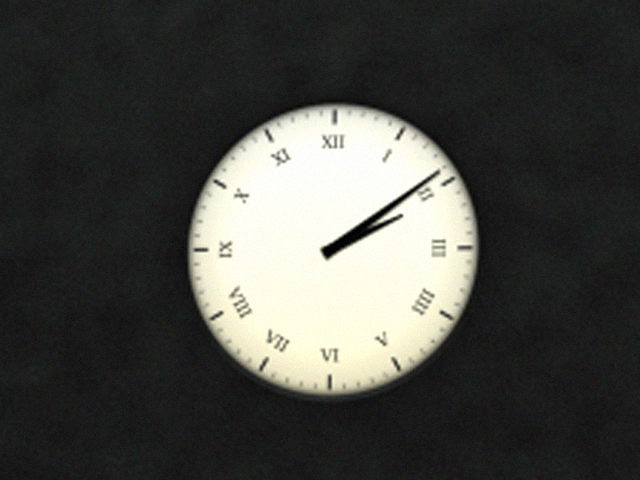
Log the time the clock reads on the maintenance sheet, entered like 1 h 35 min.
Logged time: 2 h 09 min
